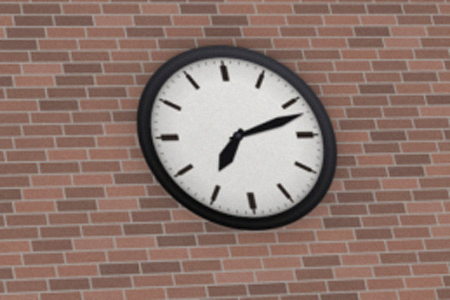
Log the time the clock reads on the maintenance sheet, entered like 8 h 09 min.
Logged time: 7 h 12 min
